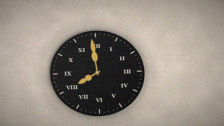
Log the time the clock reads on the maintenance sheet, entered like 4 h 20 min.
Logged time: 7 h 59 min
